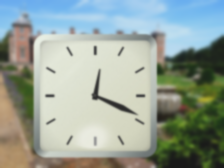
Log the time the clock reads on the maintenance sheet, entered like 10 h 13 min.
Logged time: 12 h 19 min
